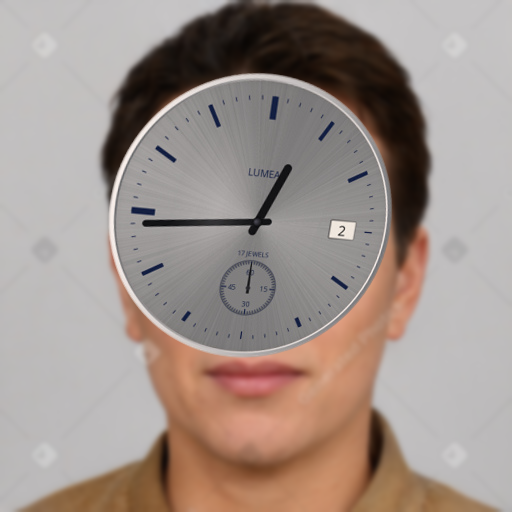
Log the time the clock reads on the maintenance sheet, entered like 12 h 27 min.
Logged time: 12 h 44 min
